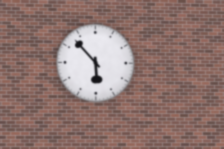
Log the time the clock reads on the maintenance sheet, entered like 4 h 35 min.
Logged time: 5 h 53 min
